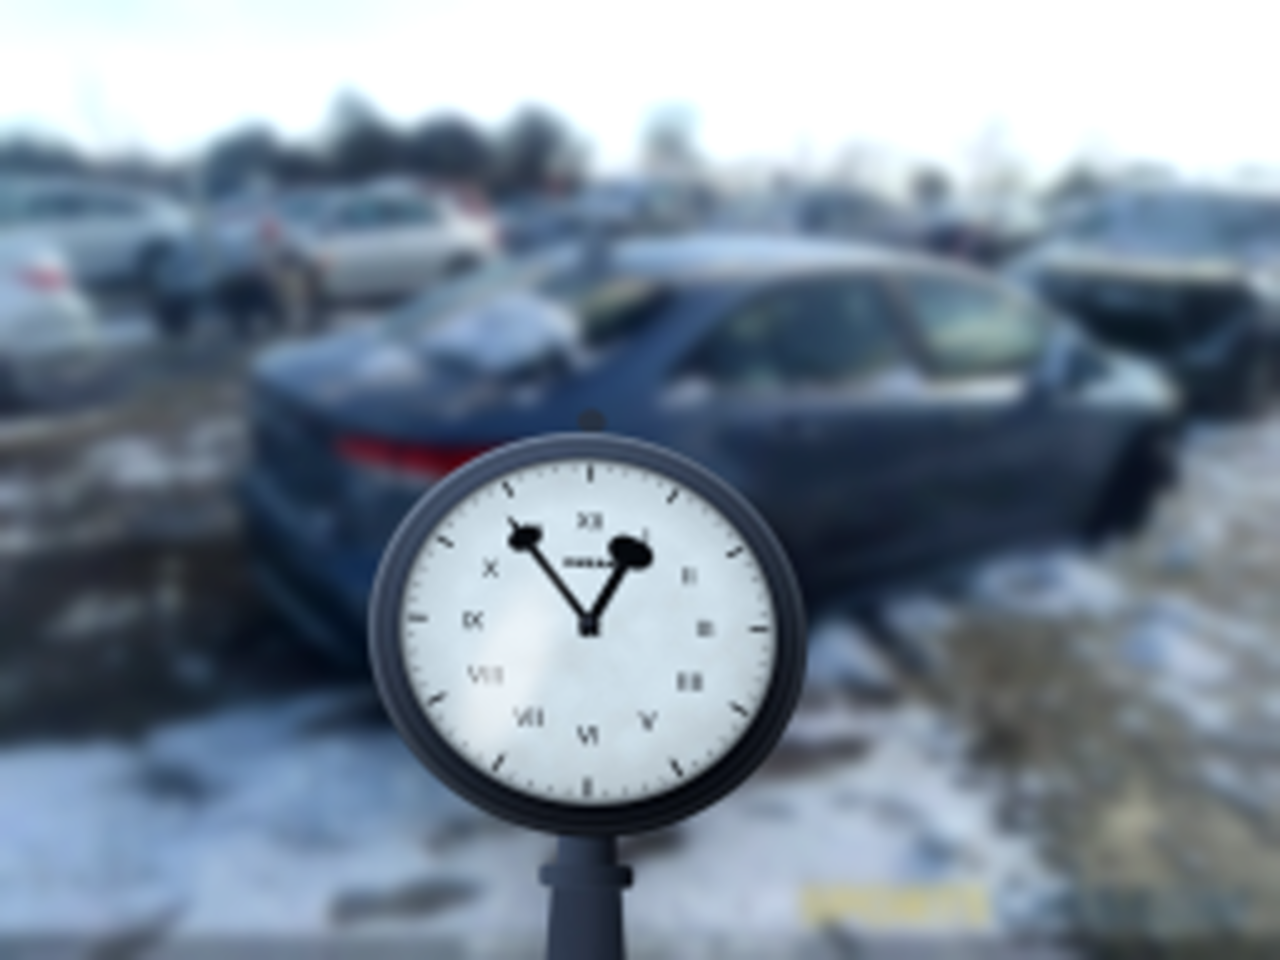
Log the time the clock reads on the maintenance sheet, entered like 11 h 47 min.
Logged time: 12 h 54 min
